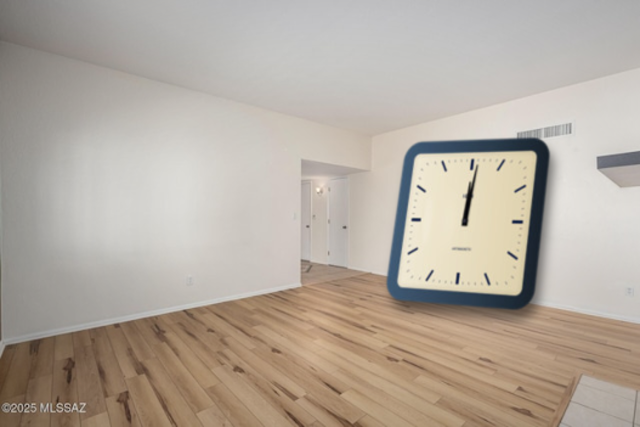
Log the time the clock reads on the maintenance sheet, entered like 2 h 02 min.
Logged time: 12 h 01 min
